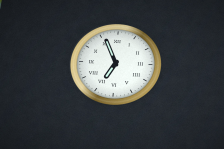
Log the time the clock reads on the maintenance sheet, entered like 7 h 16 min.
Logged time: 6 h 56 min
